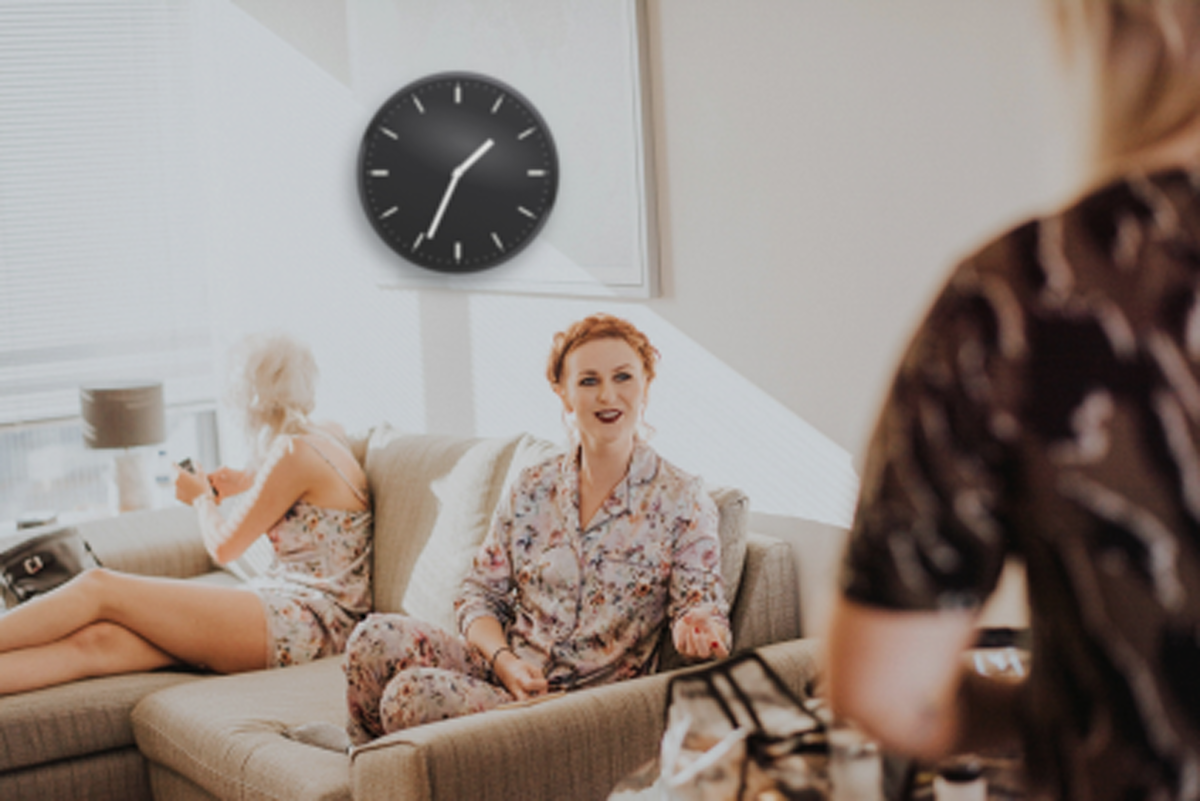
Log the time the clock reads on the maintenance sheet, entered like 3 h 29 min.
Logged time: 1 h 34 min
